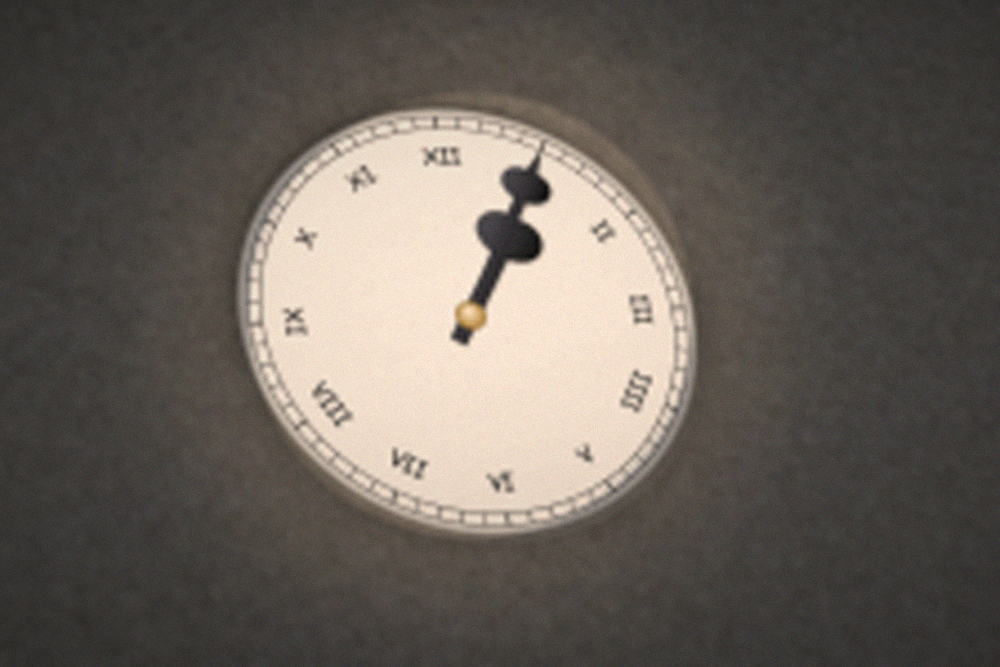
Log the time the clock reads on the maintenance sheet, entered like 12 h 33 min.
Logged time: 1 h 05 min
